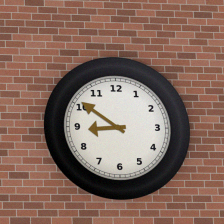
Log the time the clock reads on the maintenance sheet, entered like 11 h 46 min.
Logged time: 8 h 51 min
